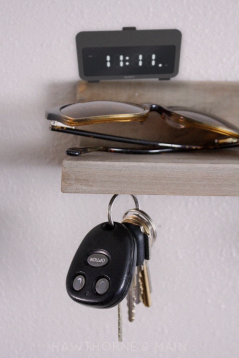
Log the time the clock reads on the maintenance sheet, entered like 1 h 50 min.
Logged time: 11 h 11 min
